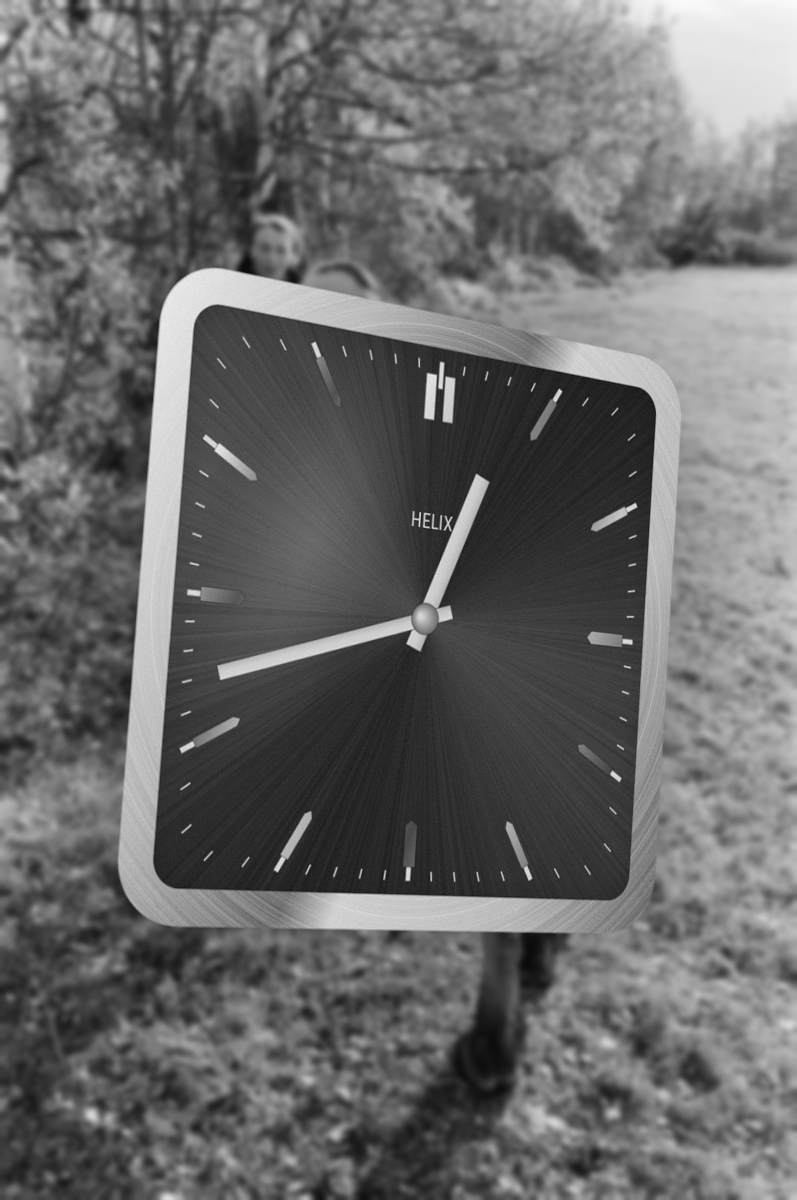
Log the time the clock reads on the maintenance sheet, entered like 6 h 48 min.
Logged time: 12 h 42 min
